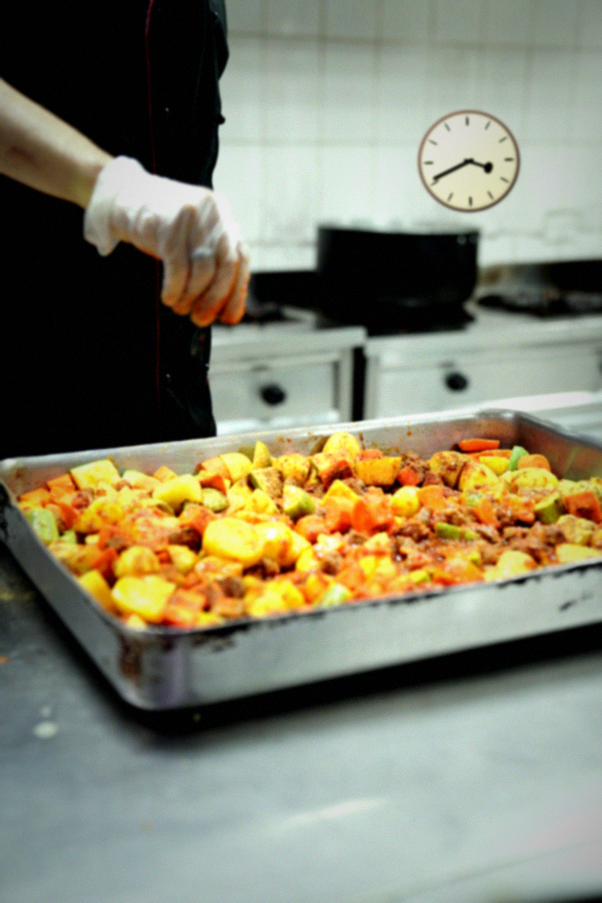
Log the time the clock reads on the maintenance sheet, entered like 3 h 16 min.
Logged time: 3 h 41 min
